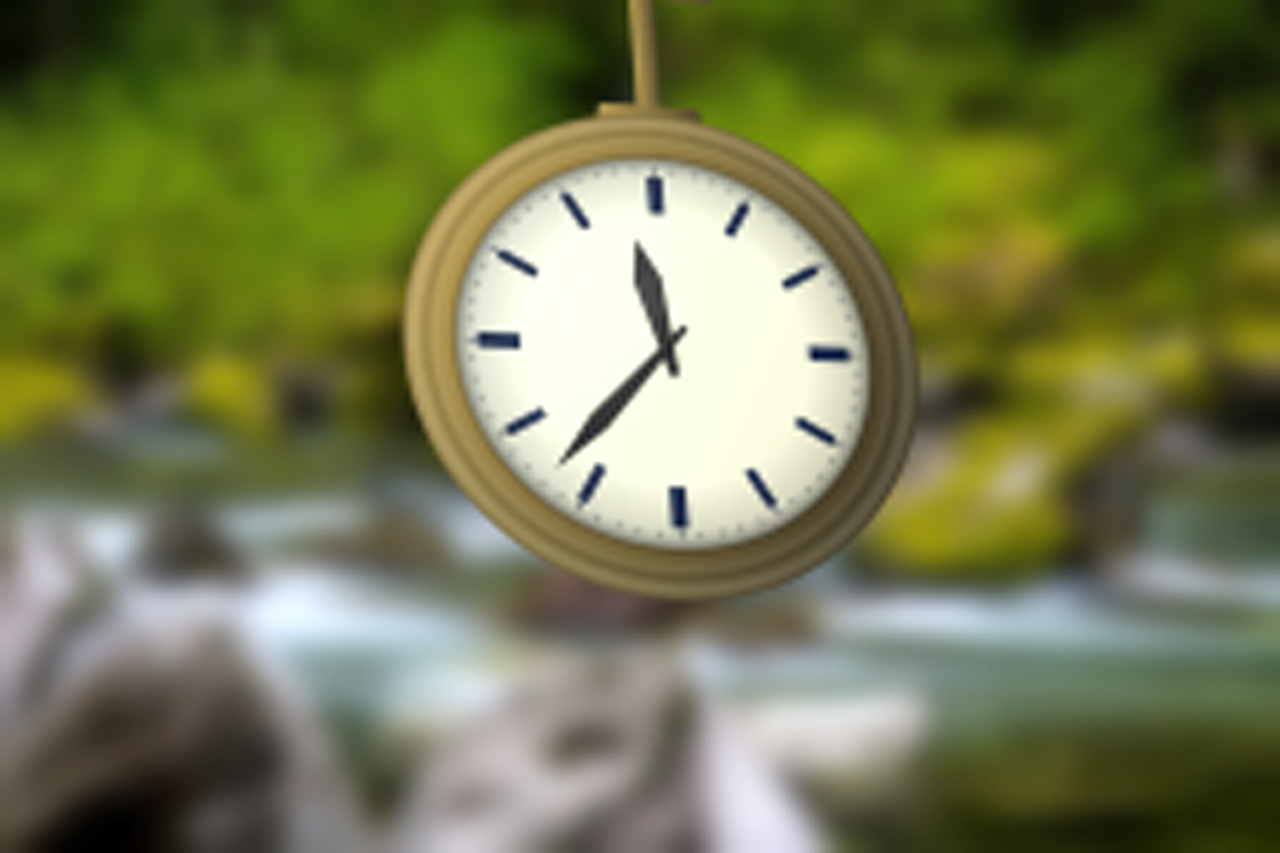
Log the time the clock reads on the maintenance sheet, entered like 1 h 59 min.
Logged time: 11 h 37 min
